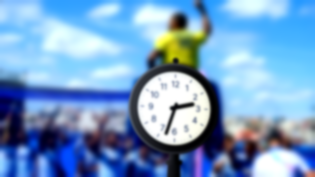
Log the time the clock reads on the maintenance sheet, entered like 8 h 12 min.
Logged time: 2 h 33 min
